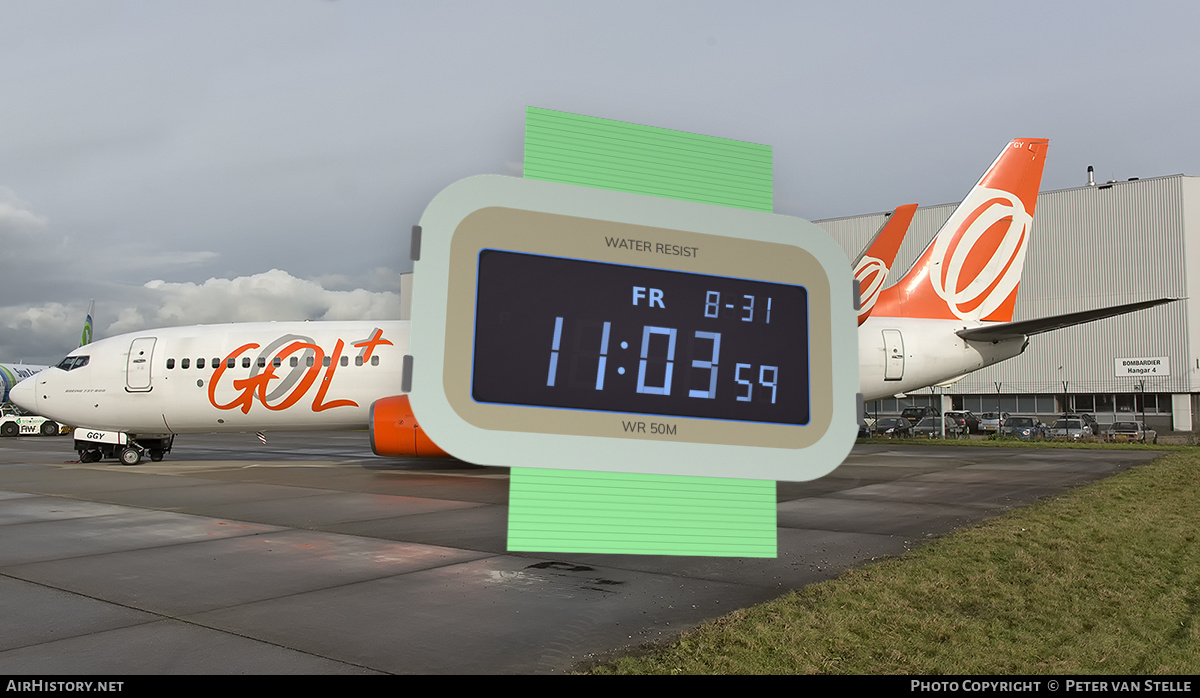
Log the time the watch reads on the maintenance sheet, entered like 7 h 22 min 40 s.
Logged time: 11 h 03 min 59 s
